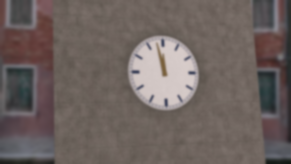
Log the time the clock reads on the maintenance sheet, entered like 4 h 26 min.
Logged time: 11 h 58 min
